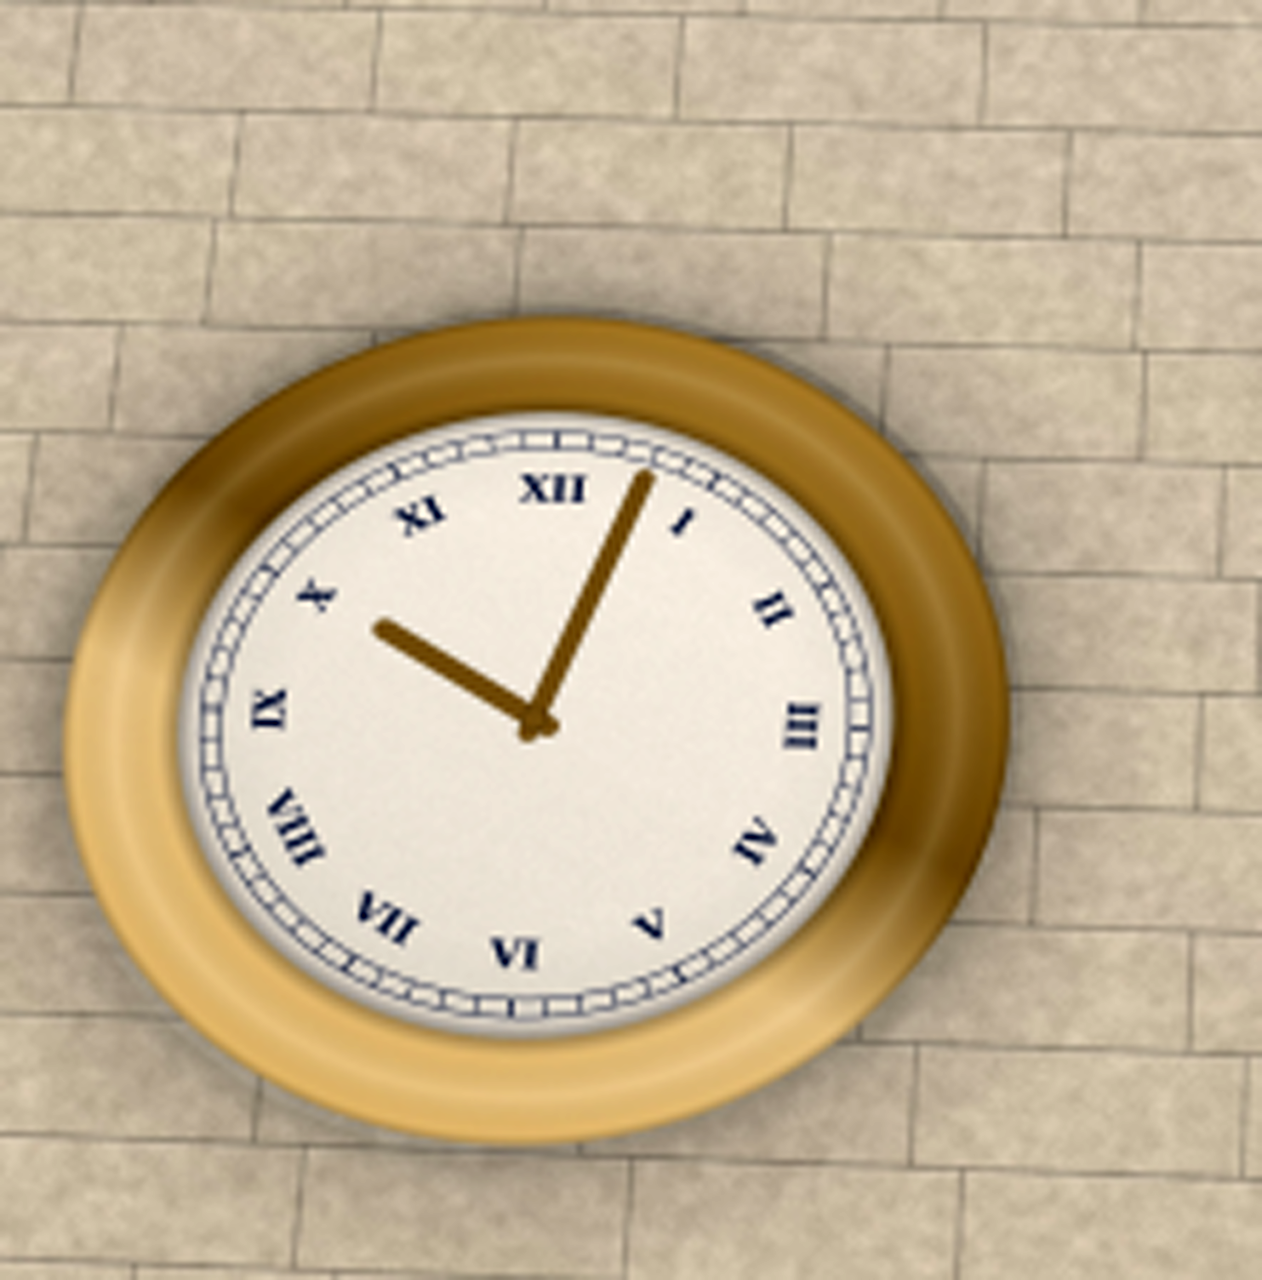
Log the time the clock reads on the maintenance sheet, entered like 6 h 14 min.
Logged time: 10 h 03 min
